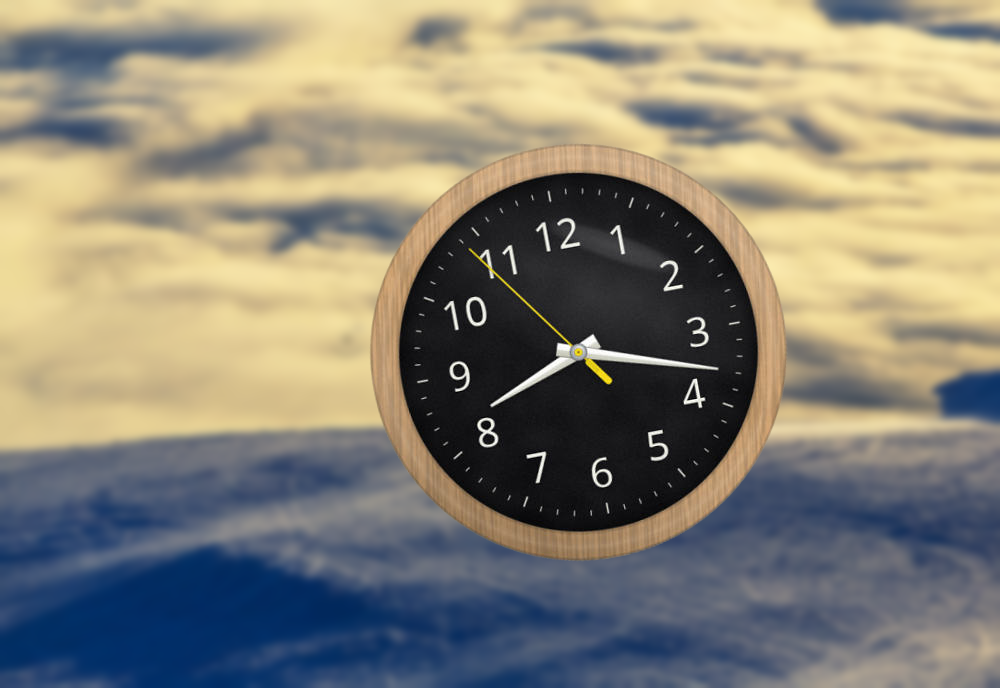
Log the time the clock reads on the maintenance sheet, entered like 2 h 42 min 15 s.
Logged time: 8 h 17 min 54 s
